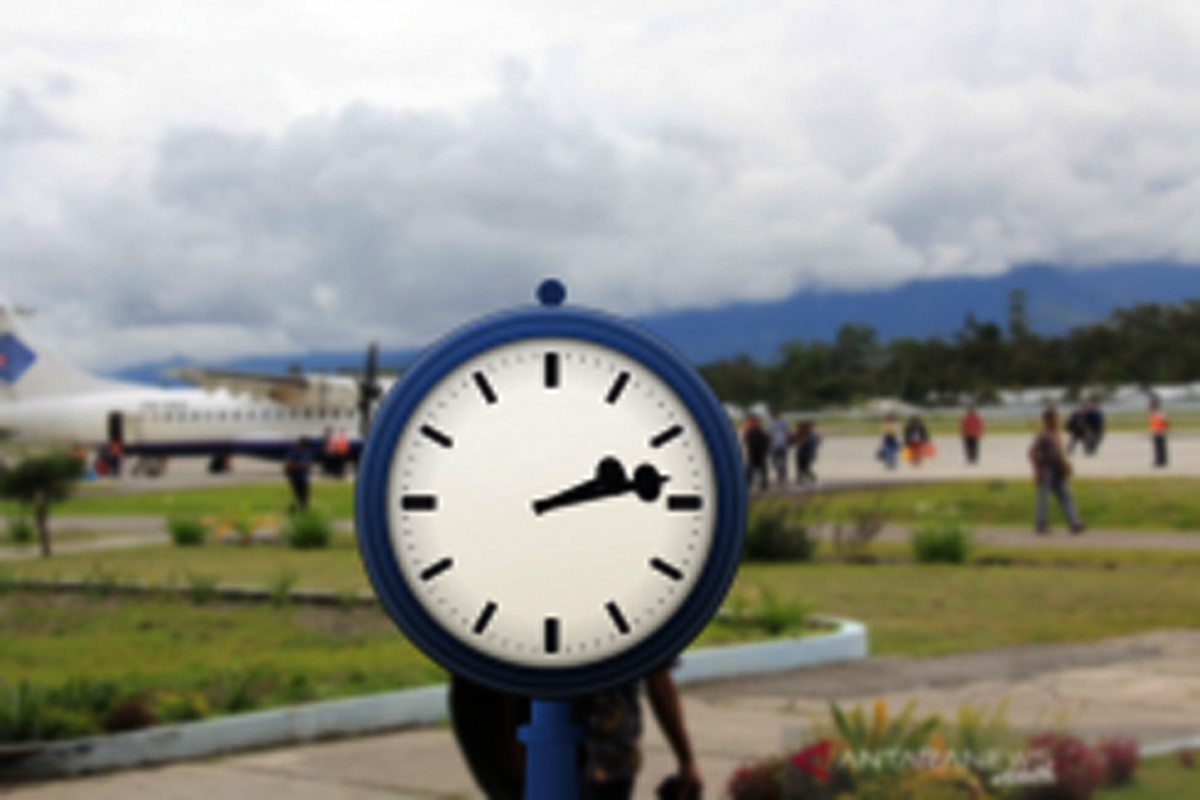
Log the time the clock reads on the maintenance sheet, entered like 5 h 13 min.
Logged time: 2 h 13 min
